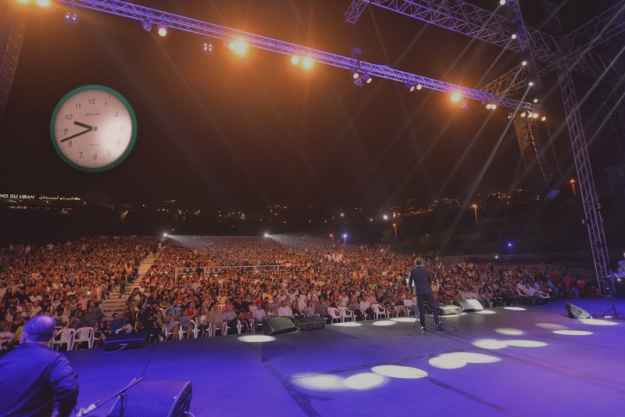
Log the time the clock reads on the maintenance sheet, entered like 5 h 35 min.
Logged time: 9 h 42 min
